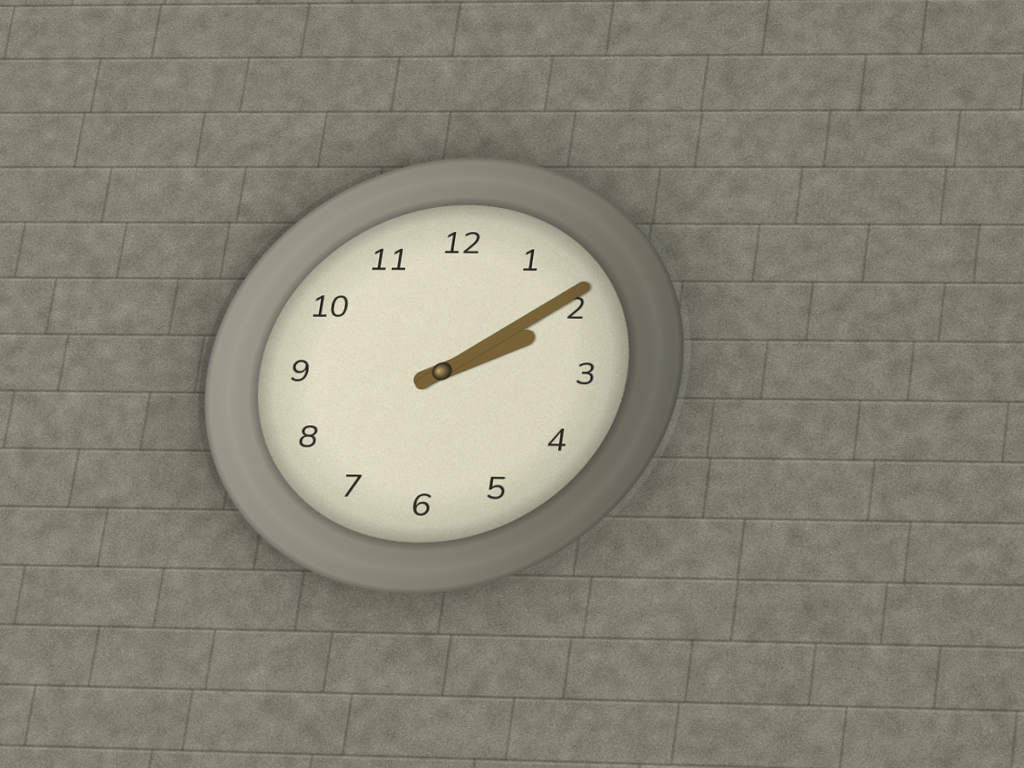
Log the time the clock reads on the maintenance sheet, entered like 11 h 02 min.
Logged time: 2 h 09 min
